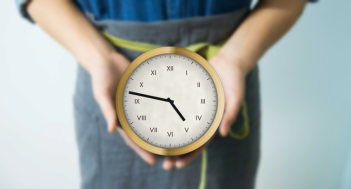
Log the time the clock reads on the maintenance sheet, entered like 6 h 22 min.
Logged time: 4 h 47 min
